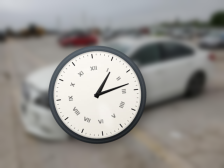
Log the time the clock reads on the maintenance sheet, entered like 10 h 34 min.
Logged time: 1 h 13 min
